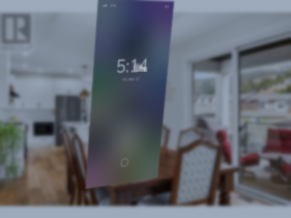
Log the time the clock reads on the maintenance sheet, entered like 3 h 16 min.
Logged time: 5 h 14 min
